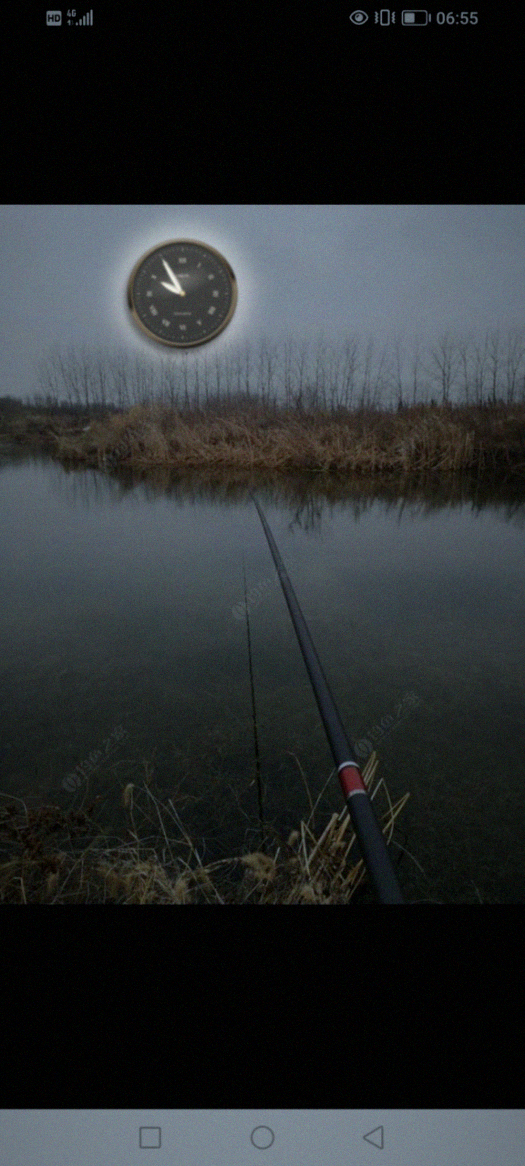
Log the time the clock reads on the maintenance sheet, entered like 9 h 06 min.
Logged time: 9 h 55 min
